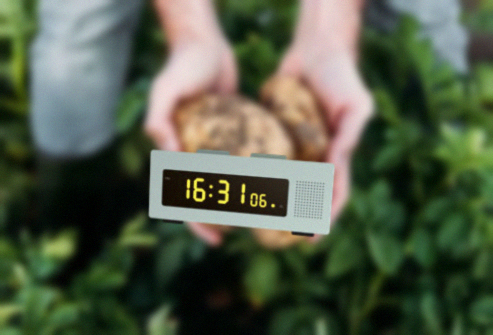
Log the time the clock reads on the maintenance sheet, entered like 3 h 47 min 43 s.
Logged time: 16 h 31 min 06 s
